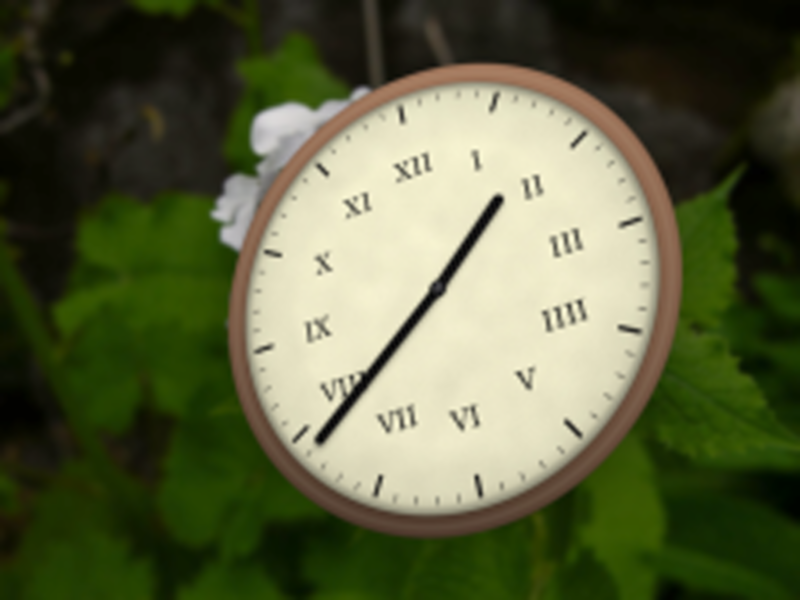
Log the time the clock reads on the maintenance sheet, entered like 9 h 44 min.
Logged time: 1 h 39 min
